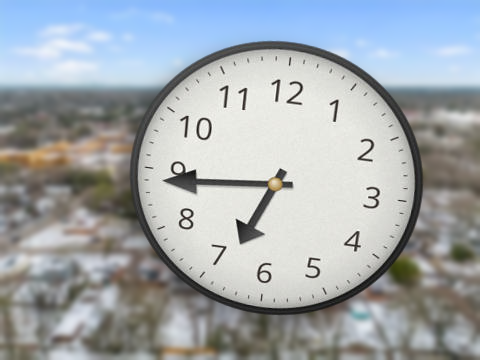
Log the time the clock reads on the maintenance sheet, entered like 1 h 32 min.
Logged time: 6 h 44 min
